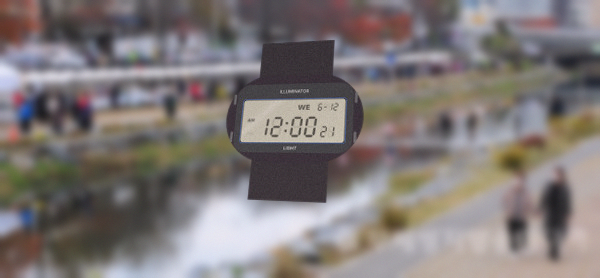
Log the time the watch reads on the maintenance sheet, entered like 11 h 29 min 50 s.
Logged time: 12 h 00 min 21 s
